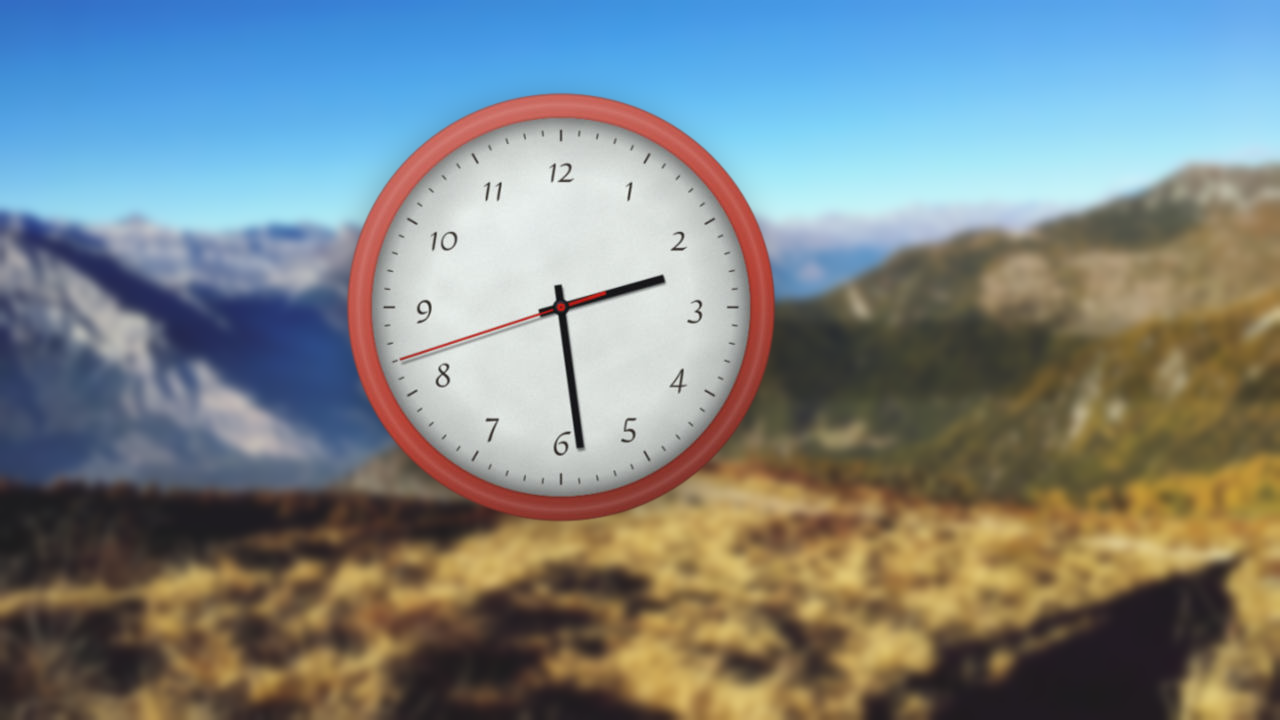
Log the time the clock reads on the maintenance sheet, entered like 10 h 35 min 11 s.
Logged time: 2 h 28 min 42 s
